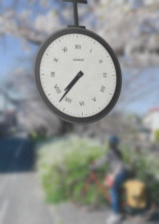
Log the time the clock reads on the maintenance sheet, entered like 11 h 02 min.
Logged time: 7 h 37 min
